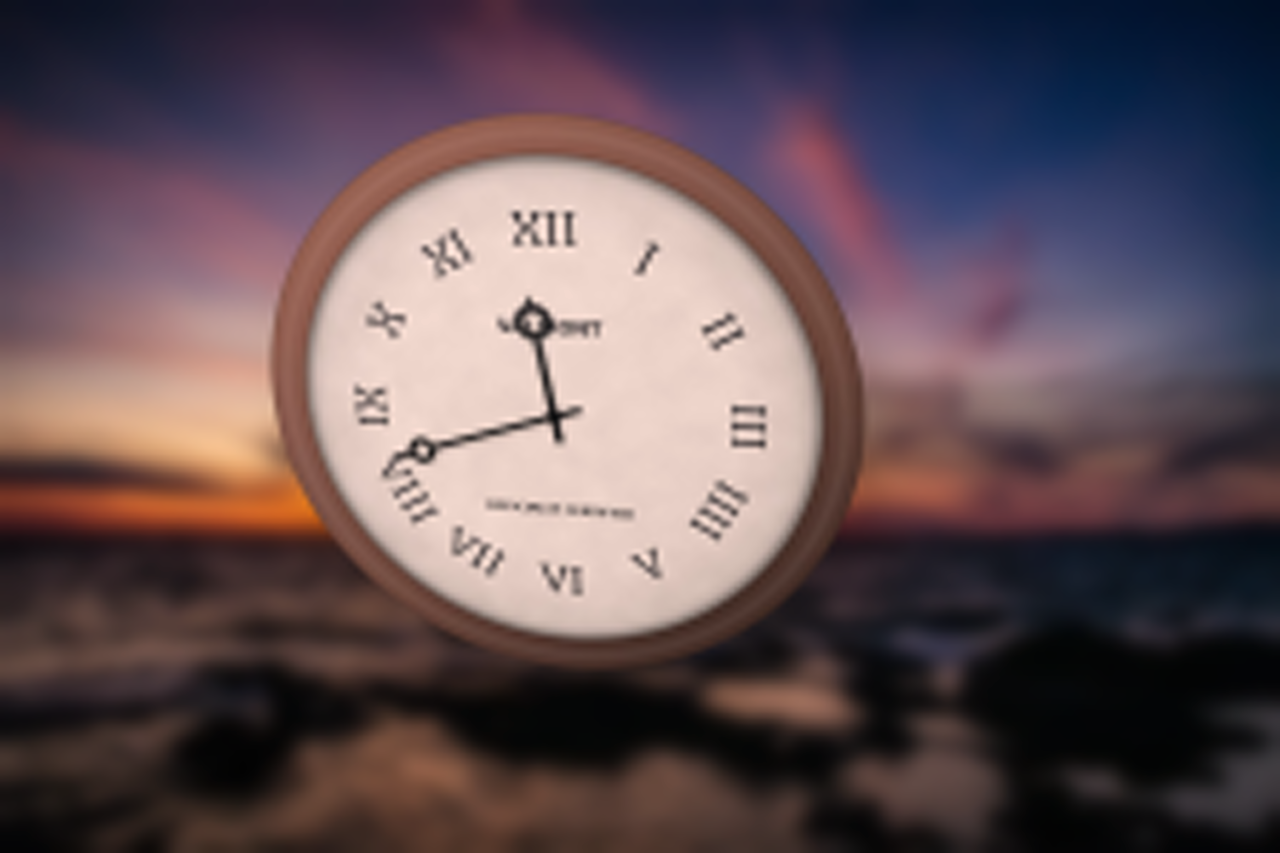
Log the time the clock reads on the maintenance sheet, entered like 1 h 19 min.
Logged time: 11 h 42 min
